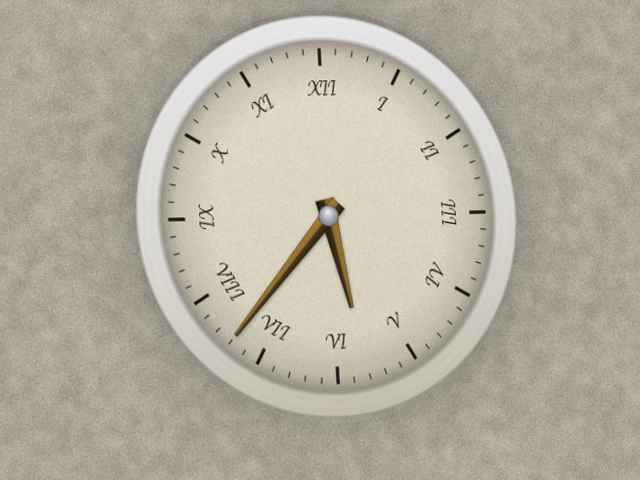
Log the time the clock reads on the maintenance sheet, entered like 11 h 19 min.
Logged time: 5 h 37 min
